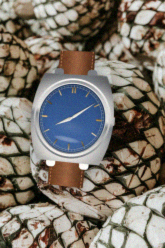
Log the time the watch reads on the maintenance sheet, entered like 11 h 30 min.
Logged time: 8 h 09 min
